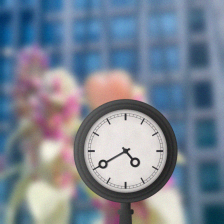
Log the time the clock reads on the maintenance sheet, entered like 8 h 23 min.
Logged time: 4 h 40 min
